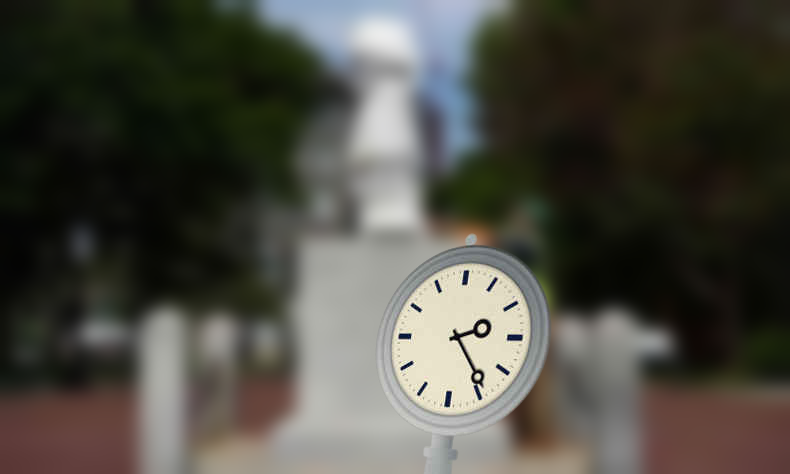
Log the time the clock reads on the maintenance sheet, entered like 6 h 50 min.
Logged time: 2 h 24 min
